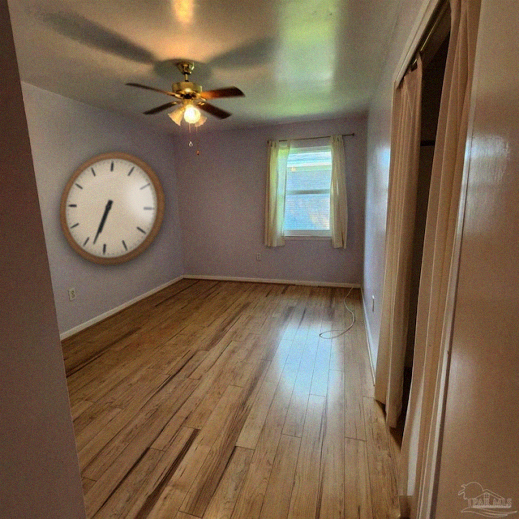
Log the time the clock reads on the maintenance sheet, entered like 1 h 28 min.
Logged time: 6 h 33 min
